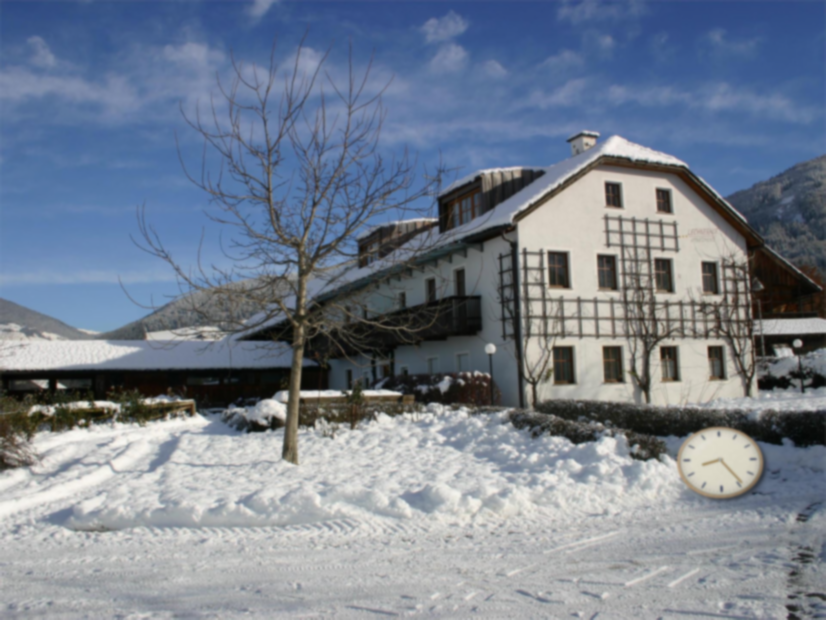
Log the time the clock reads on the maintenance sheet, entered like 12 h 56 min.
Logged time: 8 h 24 min
